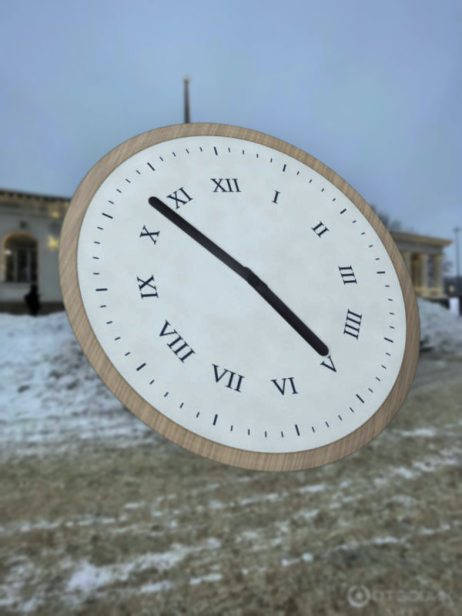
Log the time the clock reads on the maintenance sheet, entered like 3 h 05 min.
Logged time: 4 h 53 min
